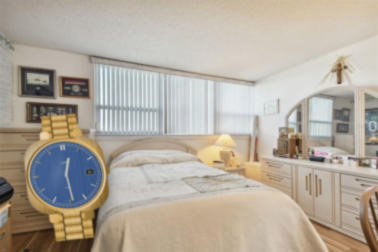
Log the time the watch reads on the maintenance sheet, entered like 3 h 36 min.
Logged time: 12 h 29 min
